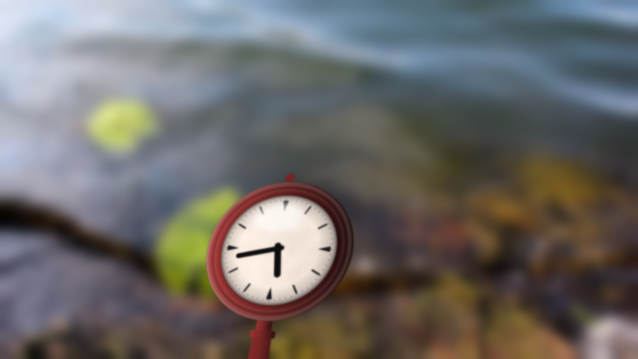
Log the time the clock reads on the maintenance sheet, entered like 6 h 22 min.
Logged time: 5 h 43 min
